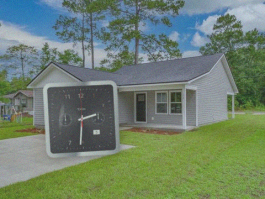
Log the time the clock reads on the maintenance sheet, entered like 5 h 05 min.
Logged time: 2 h 31 min
